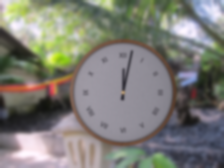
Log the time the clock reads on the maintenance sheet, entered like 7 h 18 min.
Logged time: 12 h 02 min
